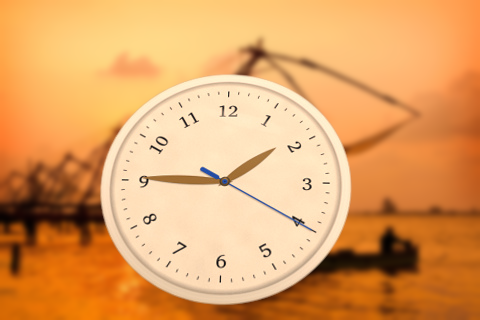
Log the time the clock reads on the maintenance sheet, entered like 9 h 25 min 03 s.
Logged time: 1 h 45 min 20 s
